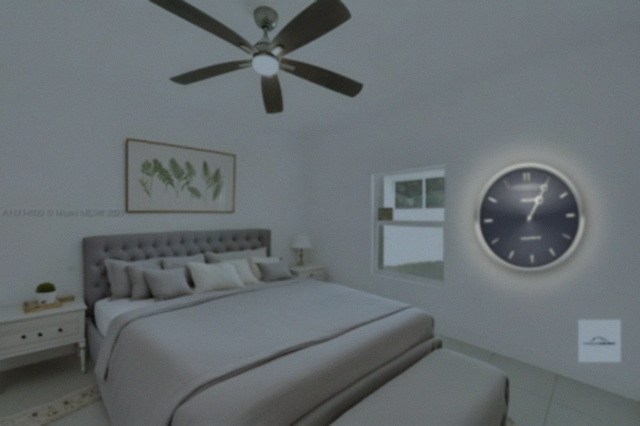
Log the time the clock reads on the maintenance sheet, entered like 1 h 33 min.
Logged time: 1 h 05 min
